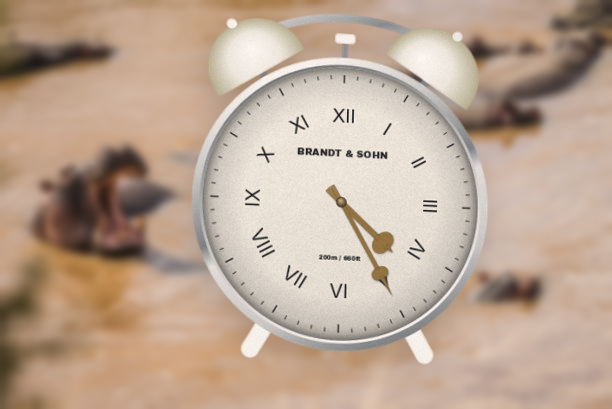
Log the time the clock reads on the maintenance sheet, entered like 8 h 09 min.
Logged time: 4 h 25 min
